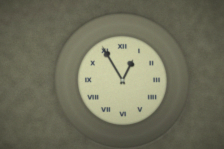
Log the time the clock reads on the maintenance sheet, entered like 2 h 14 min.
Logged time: 12 h 55 min
